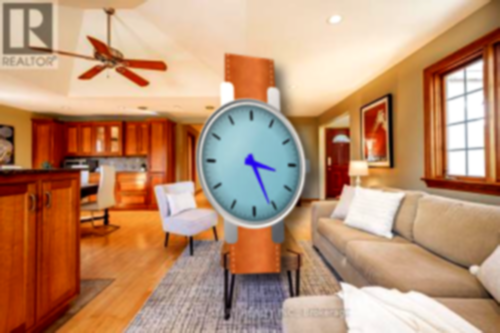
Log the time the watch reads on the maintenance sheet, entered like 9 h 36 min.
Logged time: 3 h 26 min
